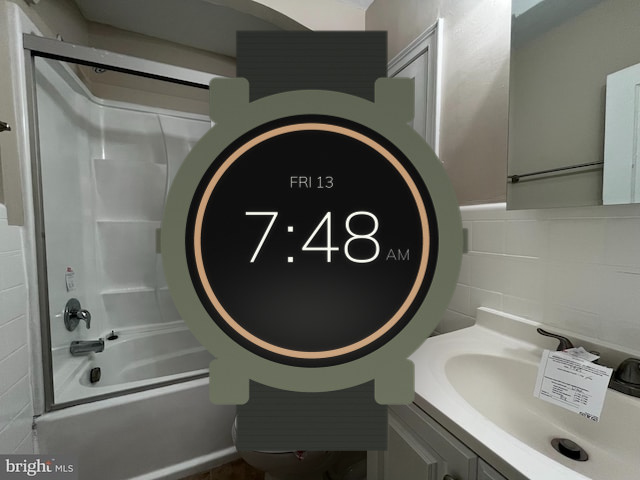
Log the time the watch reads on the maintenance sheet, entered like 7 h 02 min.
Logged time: 7 h 48 min
